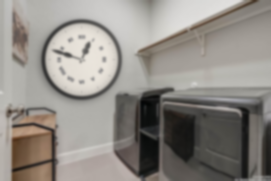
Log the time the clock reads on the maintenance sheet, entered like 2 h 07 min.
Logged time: 12 h 48 min
